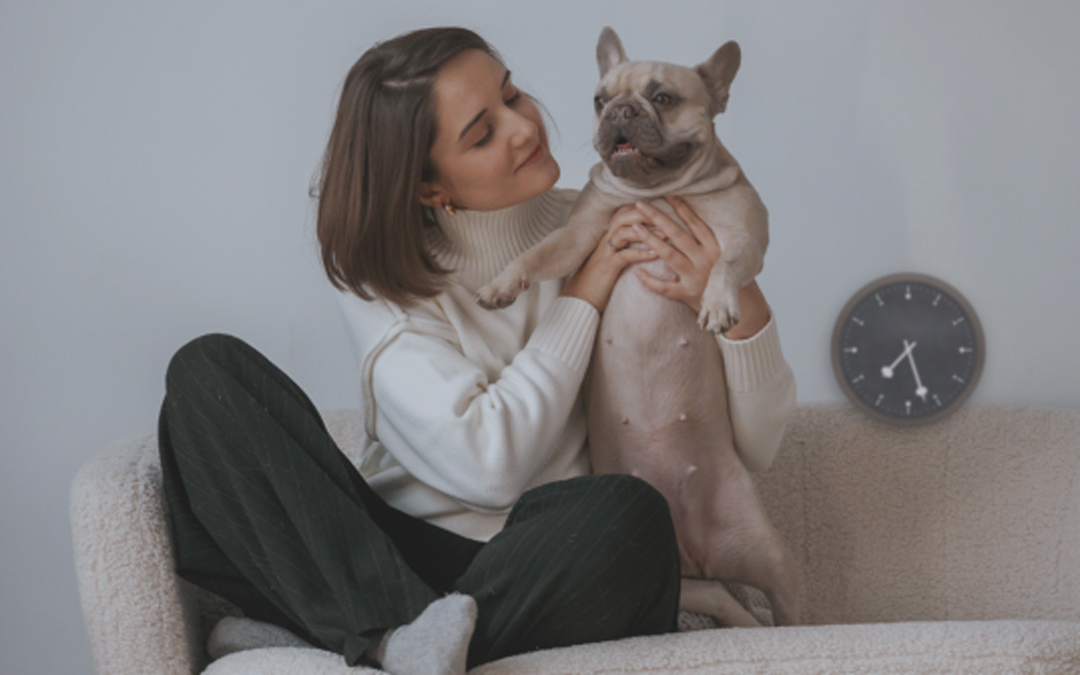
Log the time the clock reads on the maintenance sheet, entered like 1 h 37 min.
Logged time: 7 h 27 min
